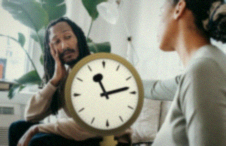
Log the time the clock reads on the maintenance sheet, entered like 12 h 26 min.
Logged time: 11 h 13 min
